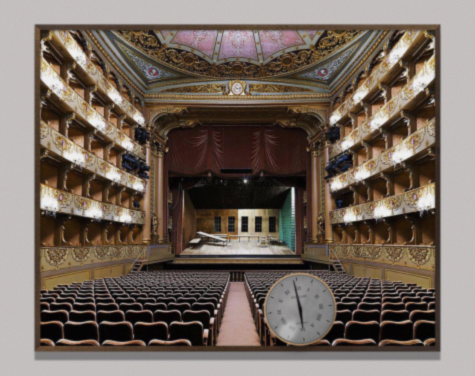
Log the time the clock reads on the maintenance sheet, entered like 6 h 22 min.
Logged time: 5 h 59 min
